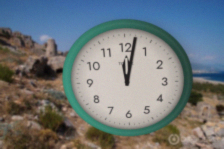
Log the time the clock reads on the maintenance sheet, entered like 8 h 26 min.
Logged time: 12 h 02 min
